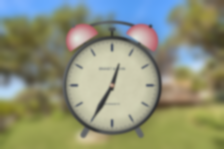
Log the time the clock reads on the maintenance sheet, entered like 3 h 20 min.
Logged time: 12 h 35 min
